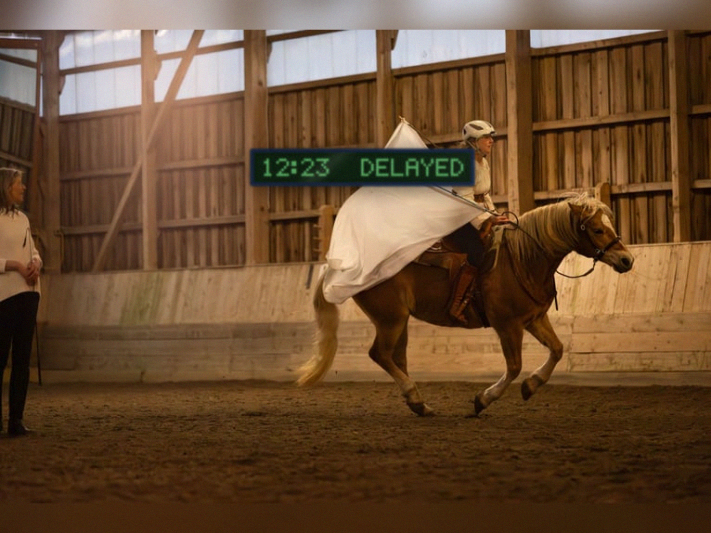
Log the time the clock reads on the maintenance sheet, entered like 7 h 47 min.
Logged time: 12 h 23 min
